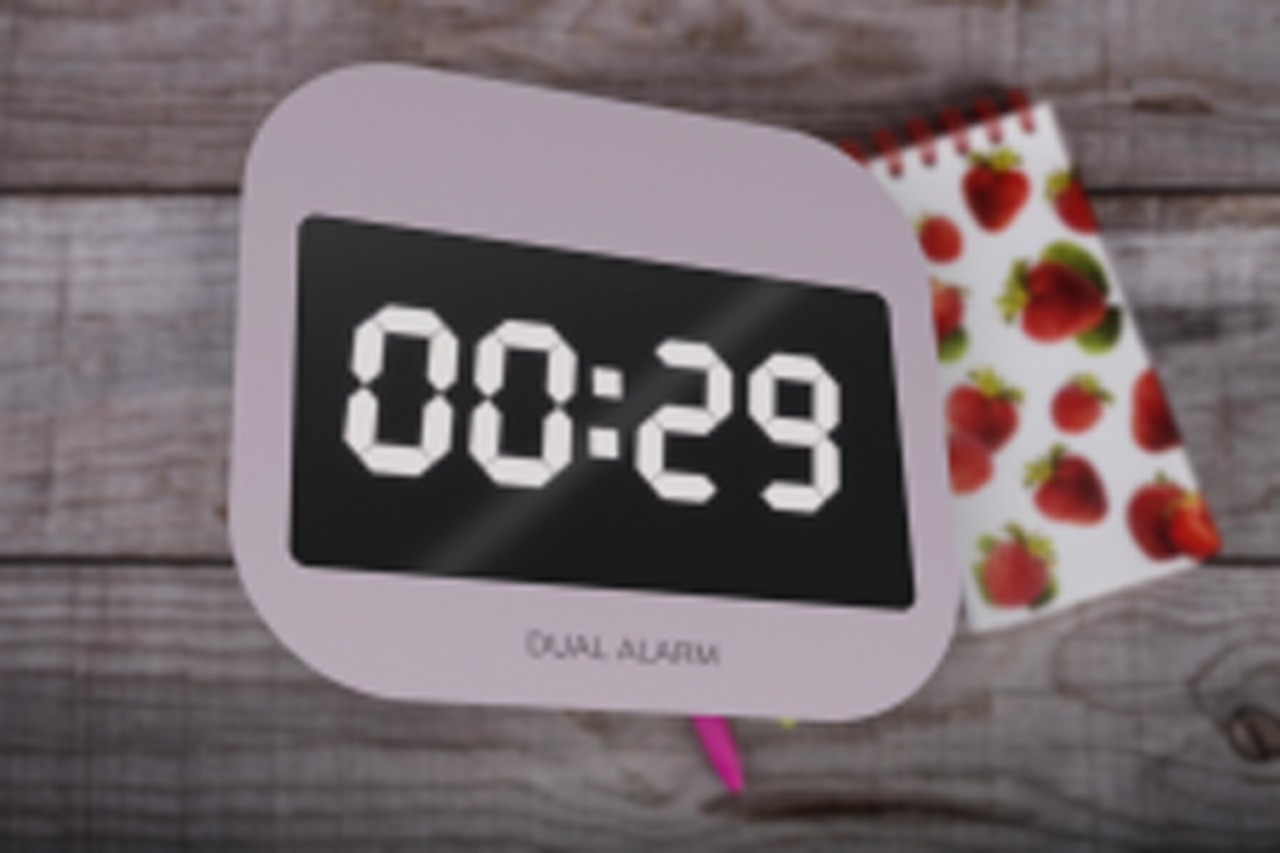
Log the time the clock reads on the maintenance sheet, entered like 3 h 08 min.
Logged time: 0 h 29 min
